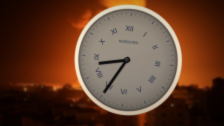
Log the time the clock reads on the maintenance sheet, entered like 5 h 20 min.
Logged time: 8 h 35 min
